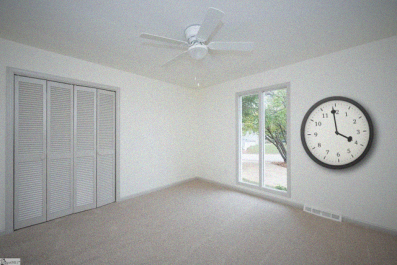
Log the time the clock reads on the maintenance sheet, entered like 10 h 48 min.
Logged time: 3 h 59 min
